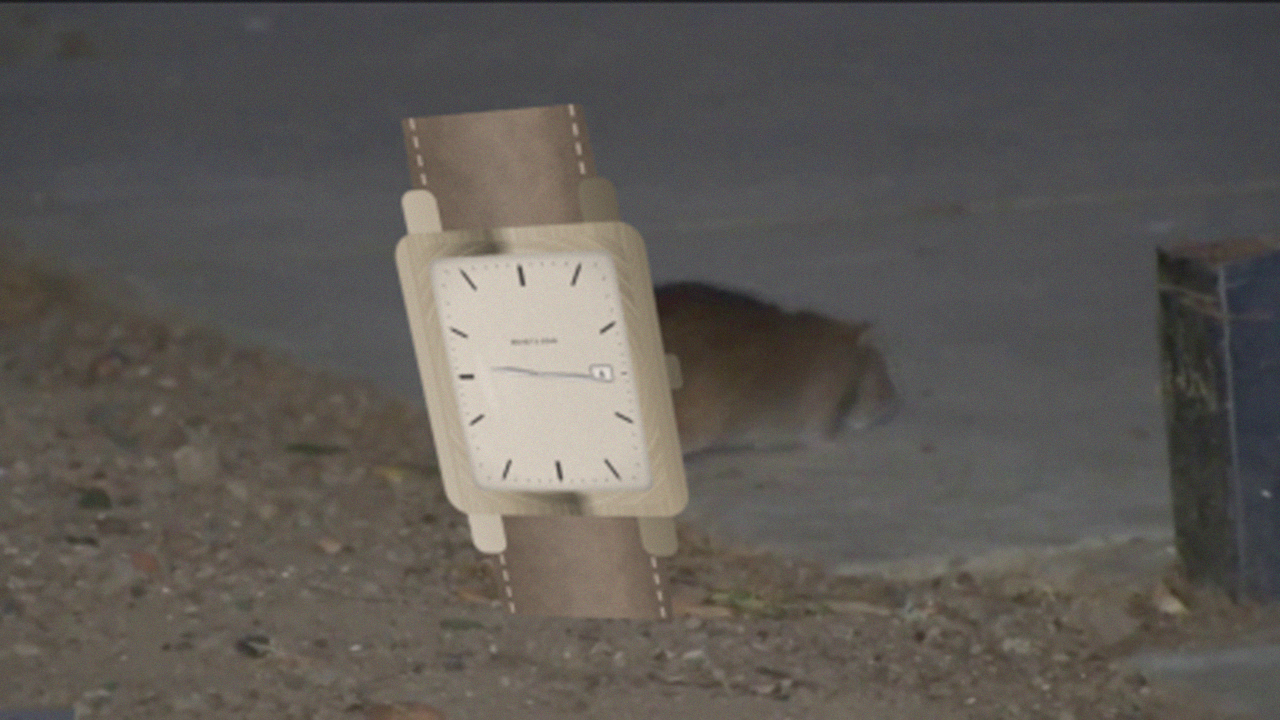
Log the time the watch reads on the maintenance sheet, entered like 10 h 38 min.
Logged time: 9 h 16 min
